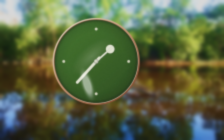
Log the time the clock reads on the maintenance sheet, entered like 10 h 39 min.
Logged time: 1 h 37 min
